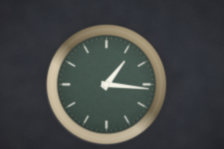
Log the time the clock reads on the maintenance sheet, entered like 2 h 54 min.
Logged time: 1 h 16 min
